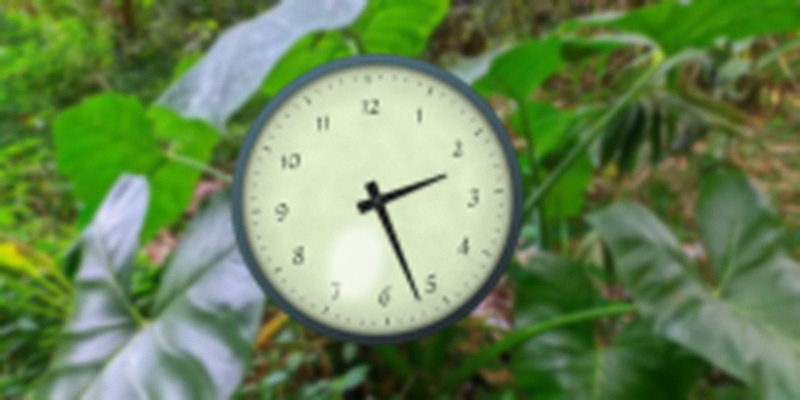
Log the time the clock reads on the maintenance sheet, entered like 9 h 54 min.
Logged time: 2 h 27 min
